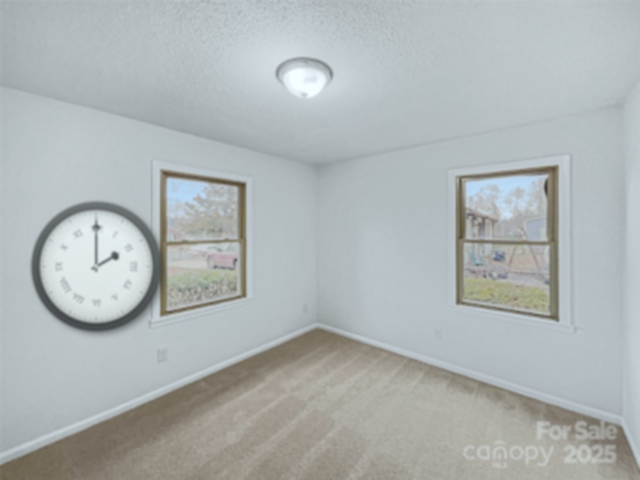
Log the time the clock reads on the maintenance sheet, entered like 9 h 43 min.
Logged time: 2 h 00 min
